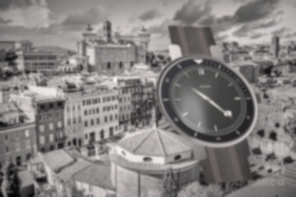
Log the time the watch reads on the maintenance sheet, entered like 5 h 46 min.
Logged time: 10 h 23 min
